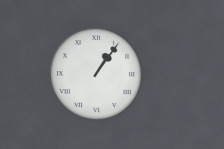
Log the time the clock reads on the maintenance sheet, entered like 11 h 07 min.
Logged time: 1 h 06 min
